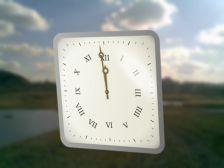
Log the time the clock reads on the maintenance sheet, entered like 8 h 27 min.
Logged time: 11 h 59 min
